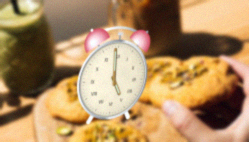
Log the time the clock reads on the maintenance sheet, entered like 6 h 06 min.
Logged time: 4 h 59 min
